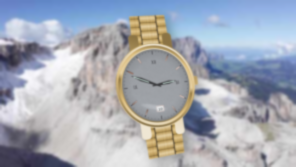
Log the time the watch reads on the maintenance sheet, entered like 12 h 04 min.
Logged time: 2 h 49 min
